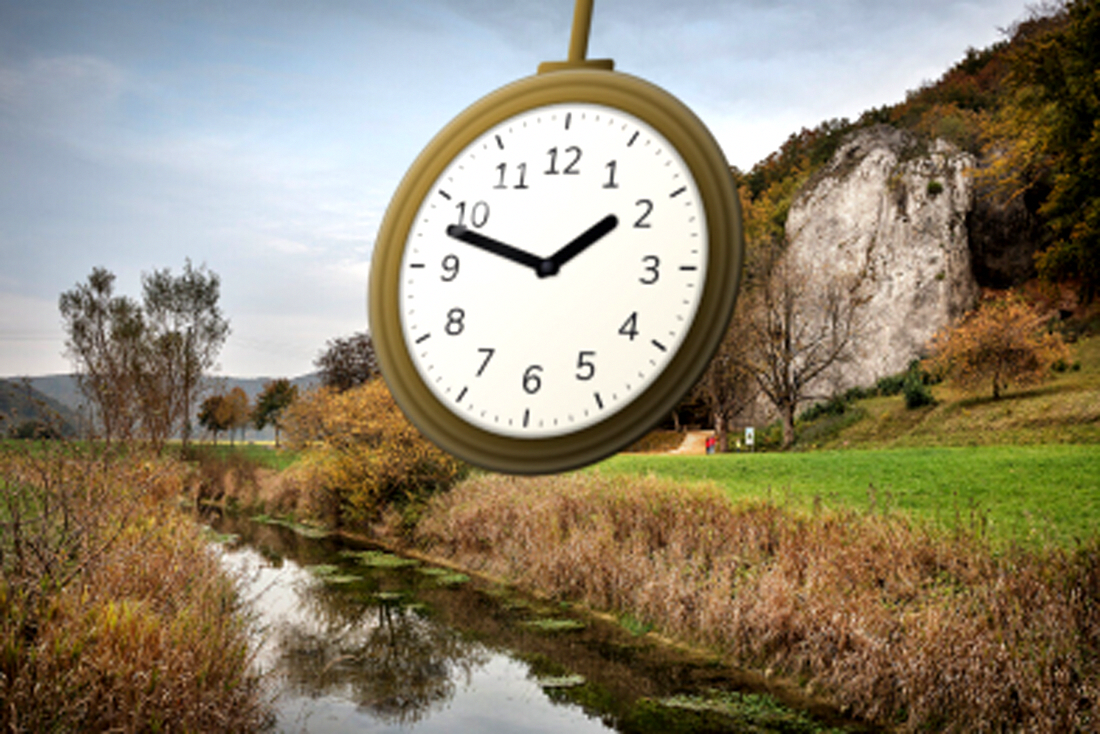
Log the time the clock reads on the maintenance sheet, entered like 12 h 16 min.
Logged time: 1 h 48 min
